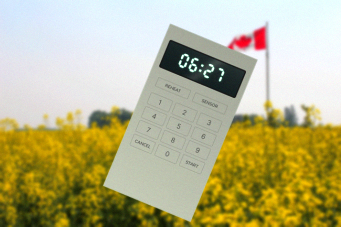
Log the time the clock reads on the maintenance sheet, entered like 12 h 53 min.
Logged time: 6 h 27 min
